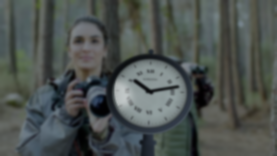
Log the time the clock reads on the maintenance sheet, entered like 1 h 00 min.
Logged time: 10 h 13 min
